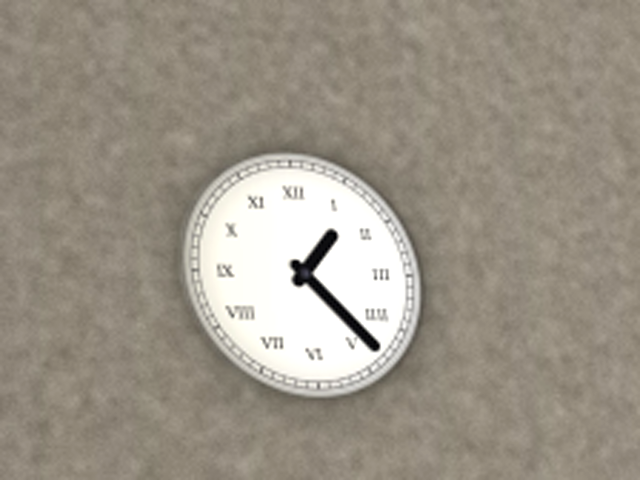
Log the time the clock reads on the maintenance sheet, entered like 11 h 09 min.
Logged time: 1 h 23 min
